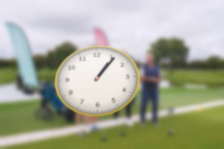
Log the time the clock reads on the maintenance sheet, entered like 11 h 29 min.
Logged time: 1 h 06 min
